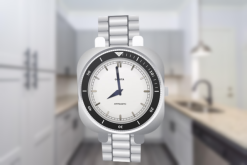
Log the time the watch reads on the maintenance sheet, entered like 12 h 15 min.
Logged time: 7 h 59 min
